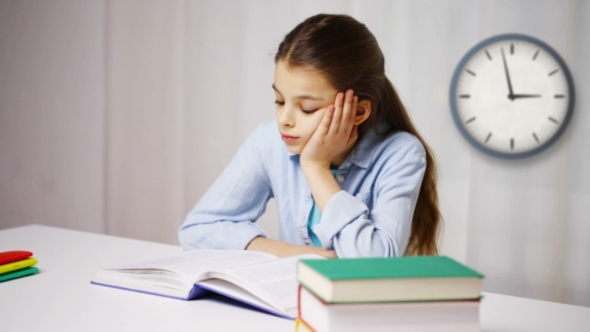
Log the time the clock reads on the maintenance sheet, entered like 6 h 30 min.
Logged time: 2 h 58 min
